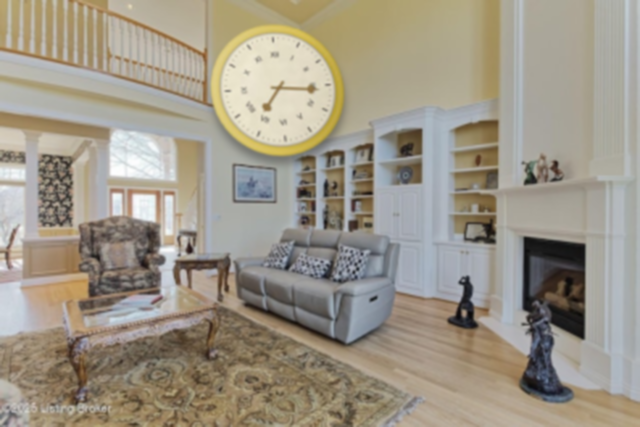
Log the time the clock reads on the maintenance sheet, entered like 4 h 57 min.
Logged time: 7 h 16 min
